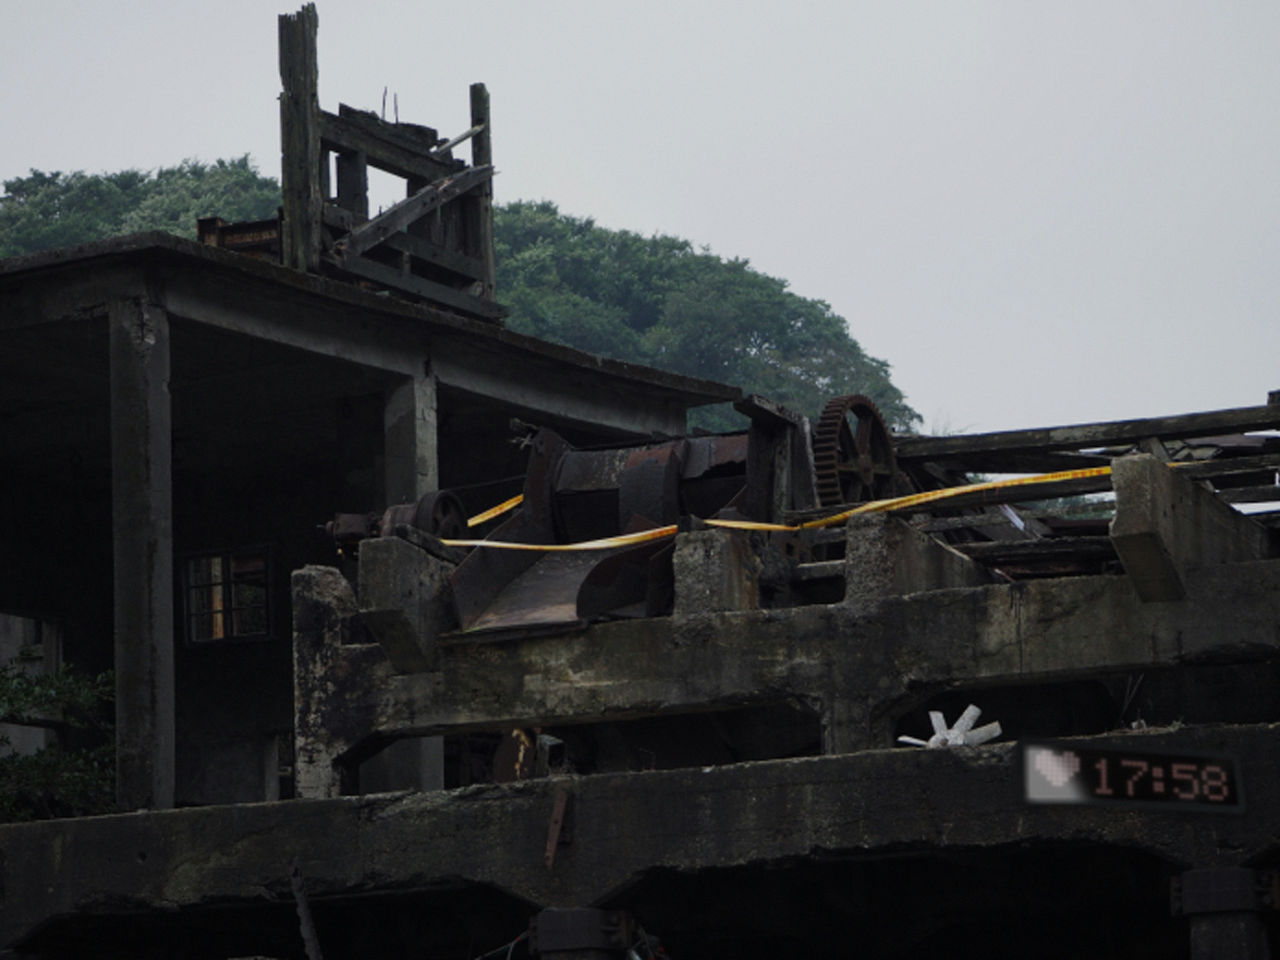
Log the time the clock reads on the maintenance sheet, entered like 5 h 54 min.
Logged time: 17 h 58 min
